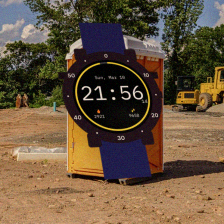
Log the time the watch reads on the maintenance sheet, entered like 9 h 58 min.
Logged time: 21 h 56 min
